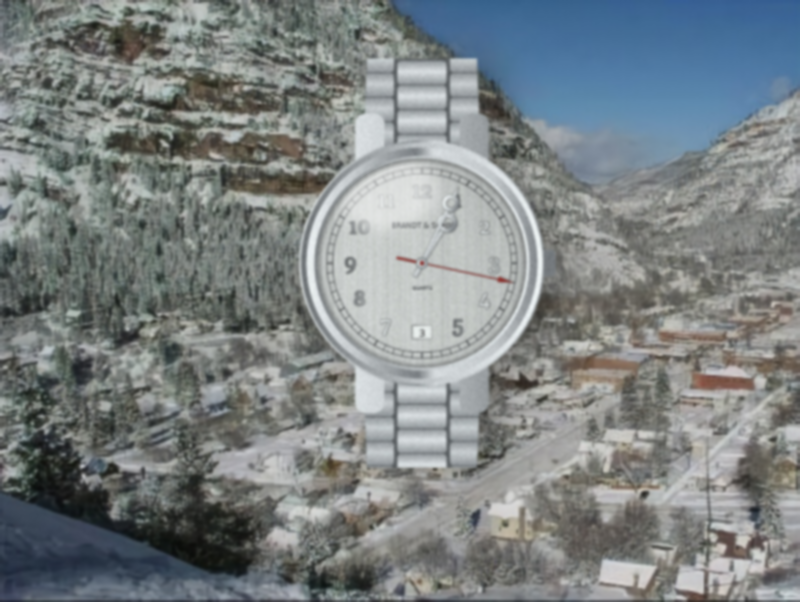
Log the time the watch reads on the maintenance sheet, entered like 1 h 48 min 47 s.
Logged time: 1 h 04 min 17 s
